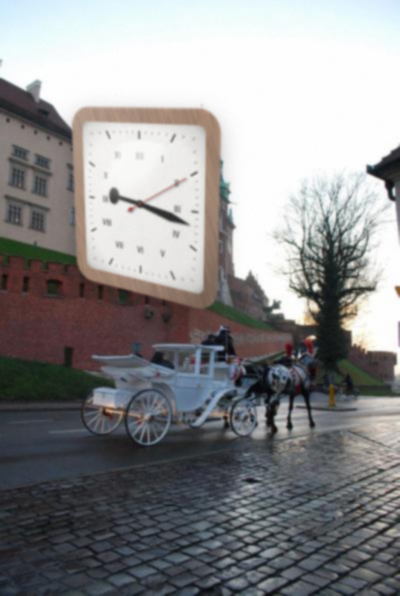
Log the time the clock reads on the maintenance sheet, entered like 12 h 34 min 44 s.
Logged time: 9 h 17 min 10 s
